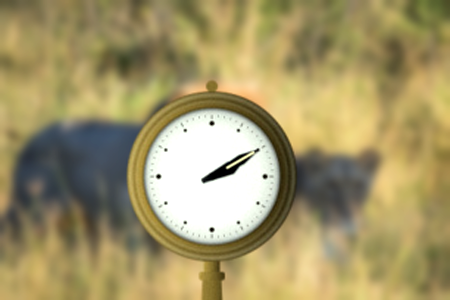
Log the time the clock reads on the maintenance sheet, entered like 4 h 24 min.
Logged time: 2 h 10 min
